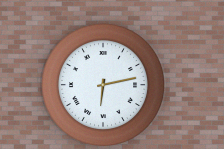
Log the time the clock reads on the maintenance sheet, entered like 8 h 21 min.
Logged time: 6 h 13 min
